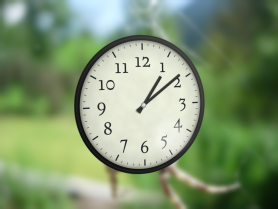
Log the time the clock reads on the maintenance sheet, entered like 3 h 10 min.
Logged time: 1 h 09 min
